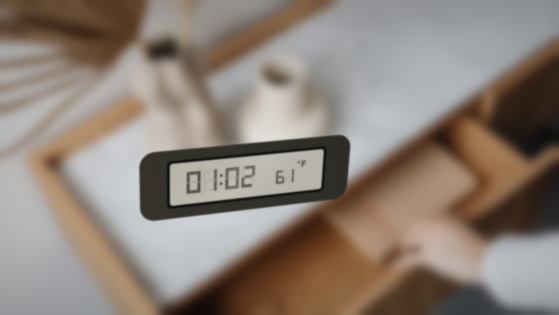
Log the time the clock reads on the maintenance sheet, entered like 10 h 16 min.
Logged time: 1 h 02 min
